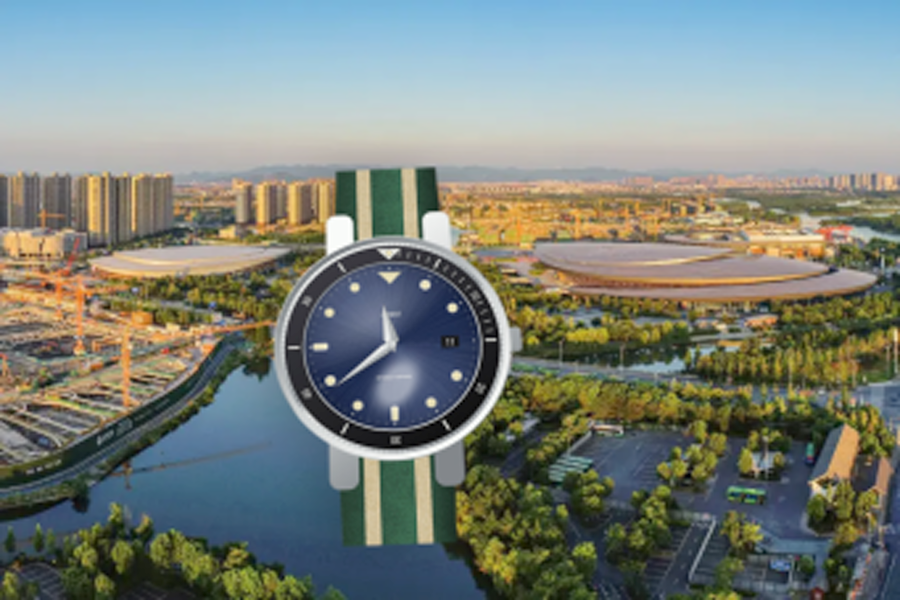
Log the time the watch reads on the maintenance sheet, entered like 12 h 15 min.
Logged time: 11 h 39 min
